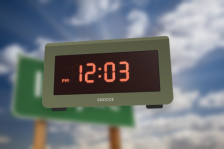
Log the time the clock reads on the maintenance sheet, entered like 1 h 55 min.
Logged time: 12 h 03 min
